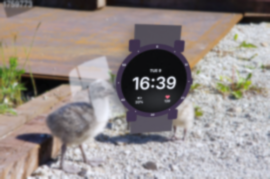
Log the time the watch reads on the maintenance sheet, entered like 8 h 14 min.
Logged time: 16 h 39 min
